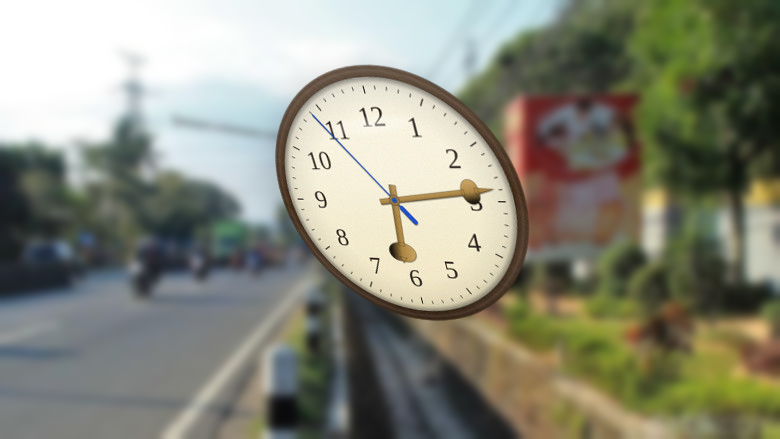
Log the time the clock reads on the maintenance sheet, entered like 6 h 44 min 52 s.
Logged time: 6 h 13 min 54 s
